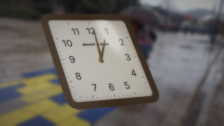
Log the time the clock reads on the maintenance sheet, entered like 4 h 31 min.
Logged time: 1 h 01 min
